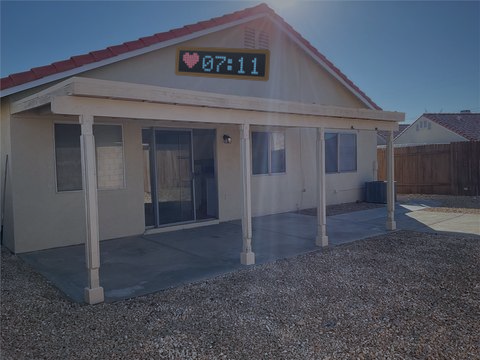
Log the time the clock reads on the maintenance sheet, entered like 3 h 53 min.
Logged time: 7 h 11 min
